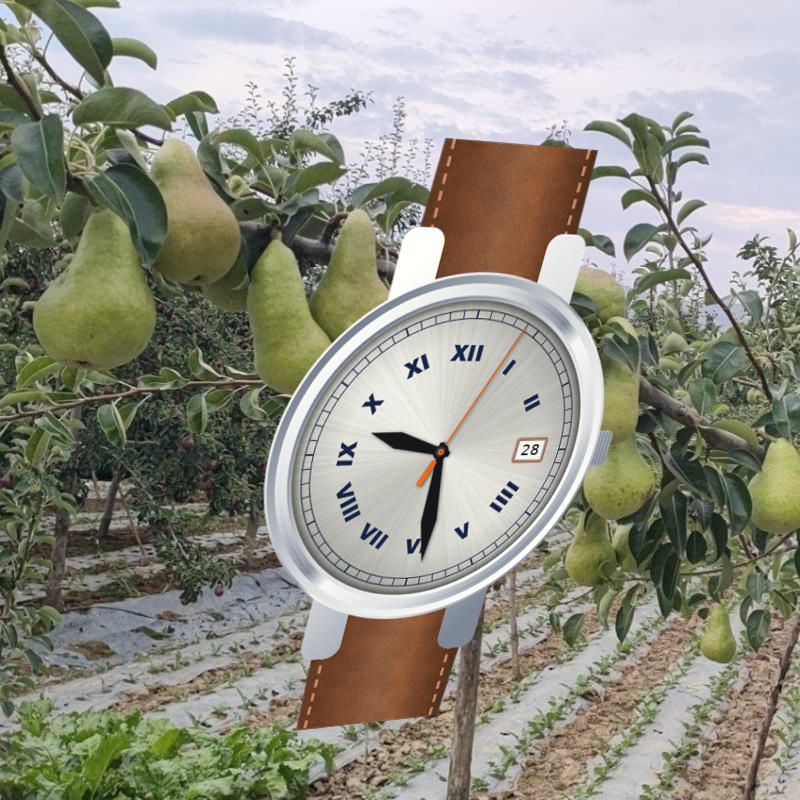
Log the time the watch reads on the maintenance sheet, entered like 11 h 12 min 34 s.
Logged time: 9 h 29 min 04 s
